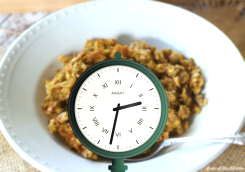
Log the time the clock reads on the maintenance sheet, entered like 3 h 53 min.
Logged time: 2 h 32 min
